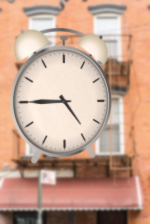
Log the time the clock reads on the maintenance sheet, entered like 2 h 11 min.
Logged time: 4 h 45 min
